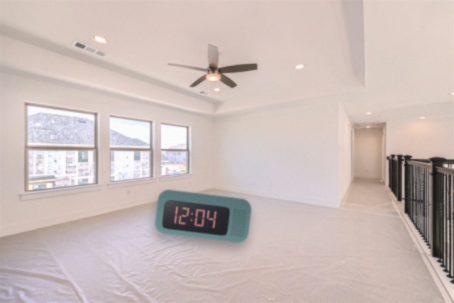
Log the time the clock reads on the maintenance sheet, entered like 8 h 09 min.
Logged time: 12 h 04 min
